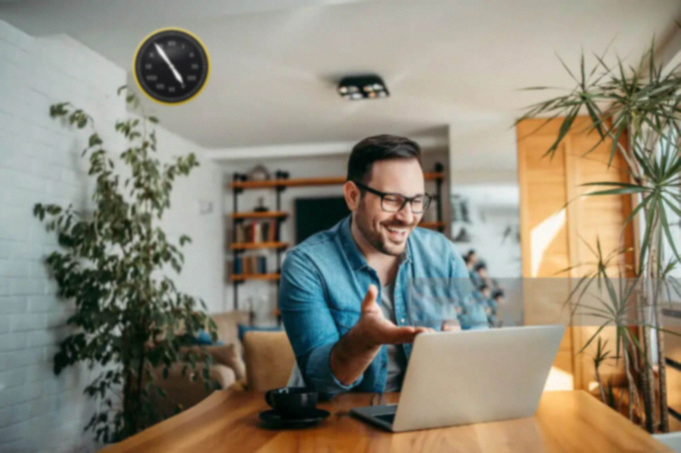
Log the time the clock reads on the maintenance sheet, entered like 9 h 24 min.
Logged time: 4 h 54 min
